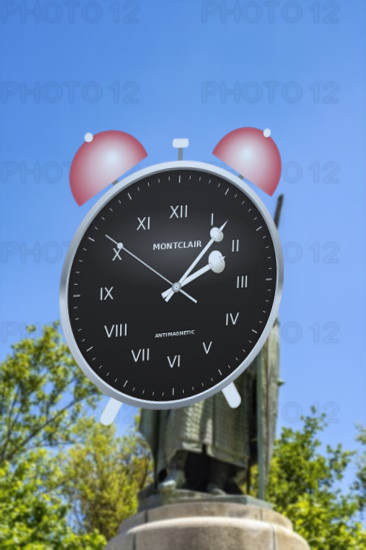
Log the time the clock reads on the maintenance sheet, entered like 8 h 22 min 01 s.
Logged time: 2 h 06 min 51 s
